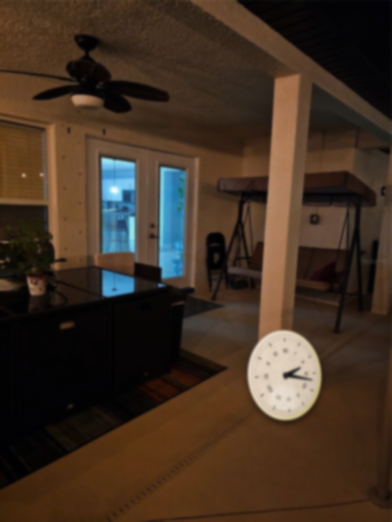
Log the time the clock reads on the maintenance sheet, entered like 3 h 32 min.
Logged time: 2 h 17 min
